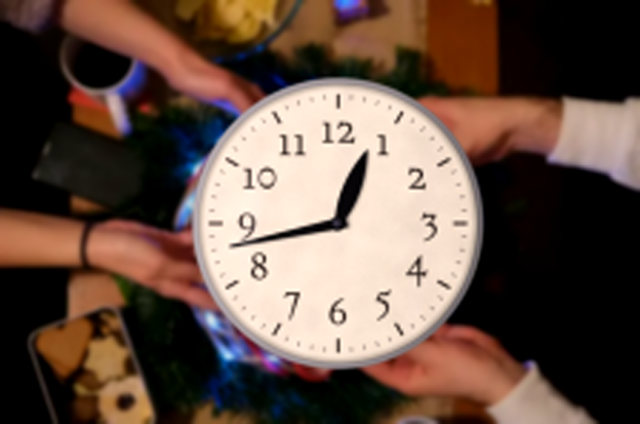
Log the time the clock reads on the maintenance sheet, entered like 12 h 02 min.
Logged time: 12 h 43 min
